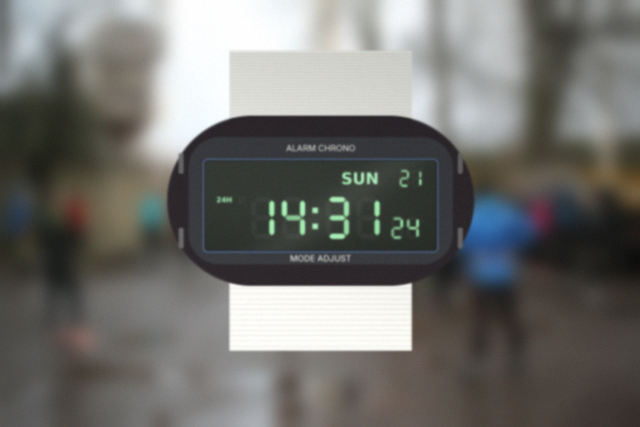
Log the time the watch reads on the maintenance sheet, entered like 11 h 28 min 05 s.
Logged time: 14 h 31 min 24 s
